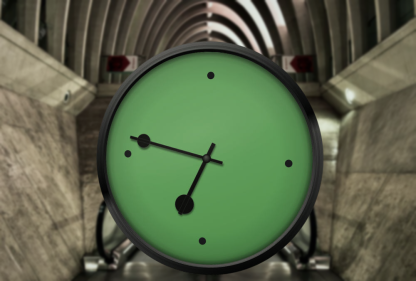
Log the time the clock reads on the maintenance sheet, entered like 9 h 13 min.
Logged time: 6 h 47 min
